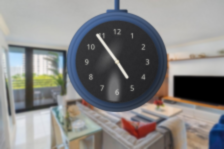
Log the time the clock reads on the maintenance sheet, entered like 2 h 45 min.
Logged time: 4 h 54 min
